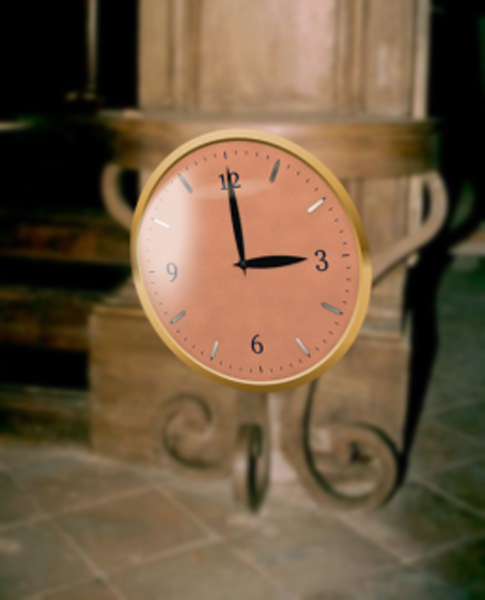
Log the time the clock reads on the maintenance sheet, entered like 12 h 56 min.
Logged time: 3 h 00 min
